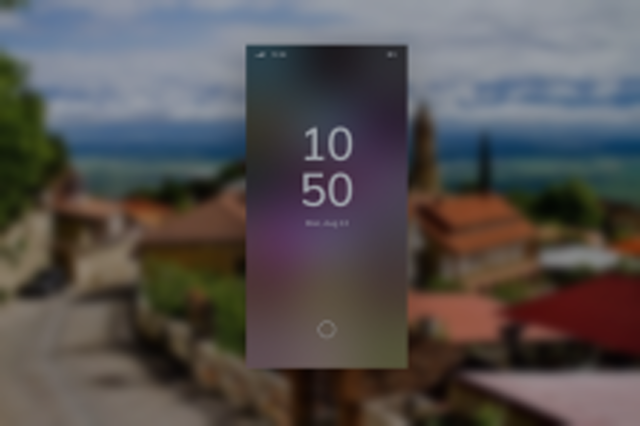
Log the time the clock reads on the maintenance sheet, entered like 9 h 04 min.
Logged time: 10 h 50 min
